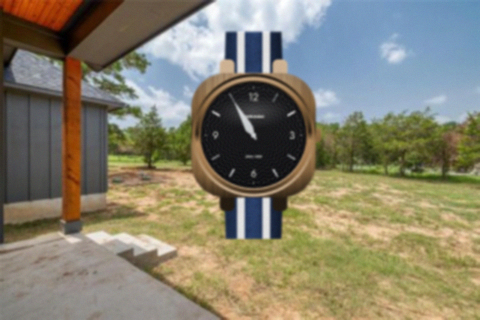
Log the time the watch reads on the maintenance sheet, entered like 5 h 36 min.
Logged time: 10 h 55 min
